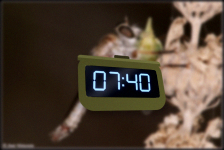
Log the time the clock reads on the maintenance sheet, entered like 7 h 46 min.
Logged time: 7 h 40 min
